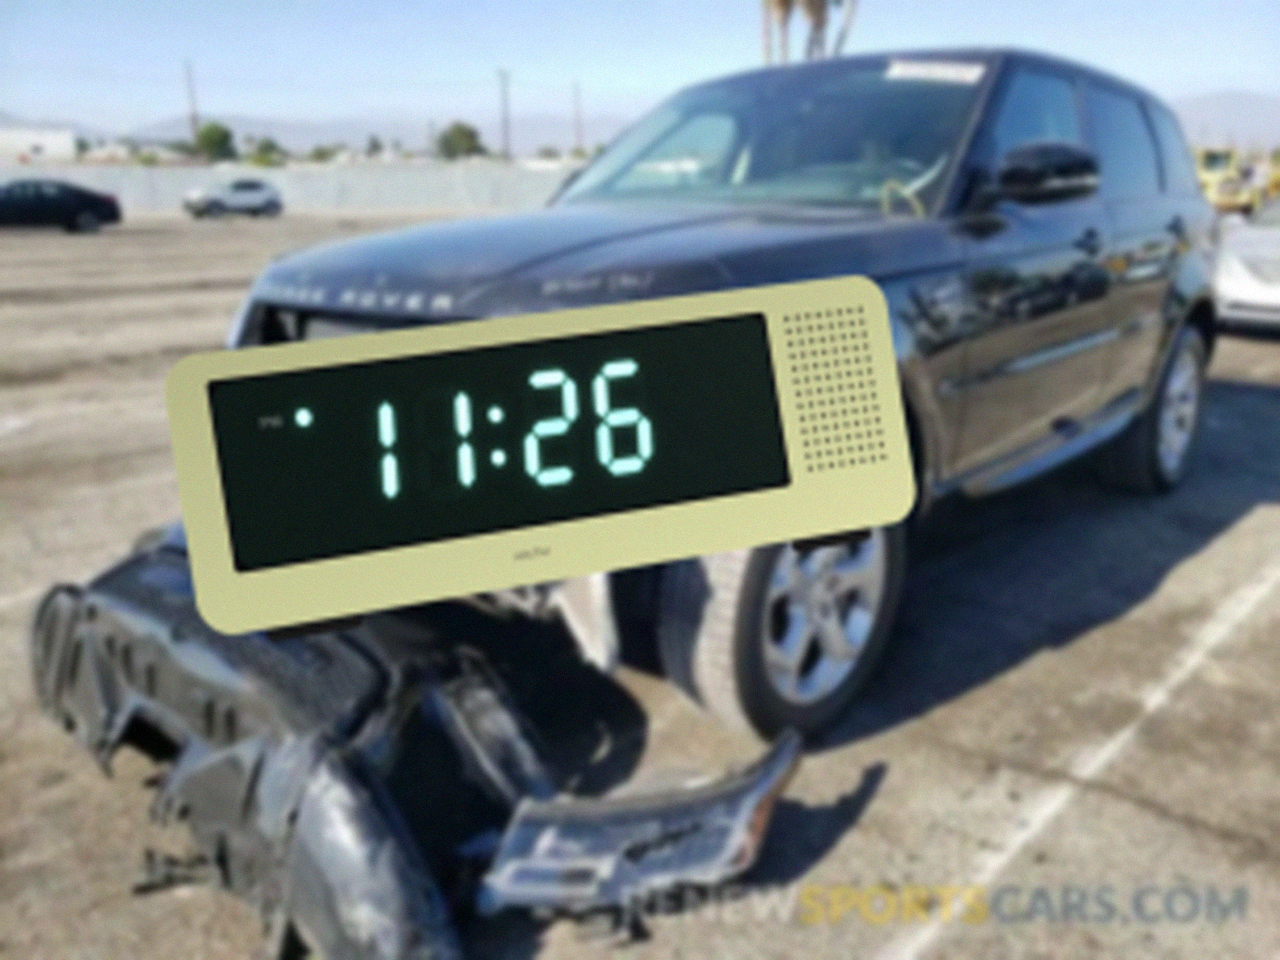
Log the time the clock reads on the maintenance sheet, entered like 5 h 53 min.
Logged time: 11 h 26 min
